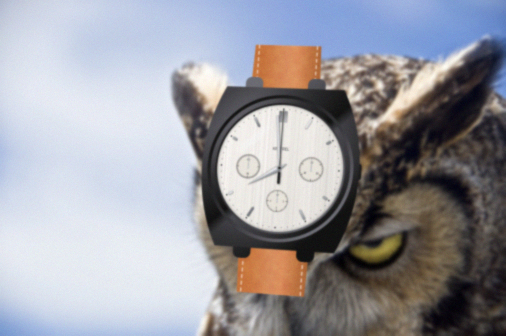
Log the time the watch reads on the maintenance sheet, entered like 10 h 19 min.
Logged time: 7 h 59 min
